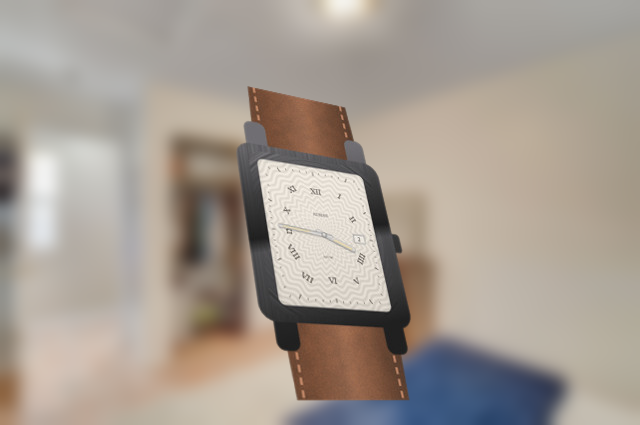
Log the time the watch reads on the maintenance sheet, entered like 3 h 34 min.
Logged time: 3 h 46 min
